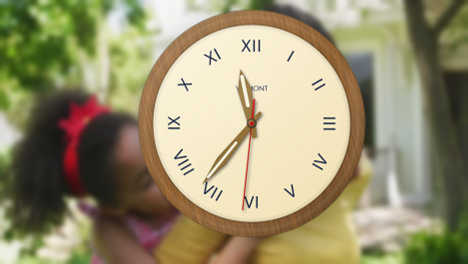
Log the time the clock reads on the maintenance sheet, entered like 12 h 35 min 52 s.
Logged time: 11 h 36 min 31 s
